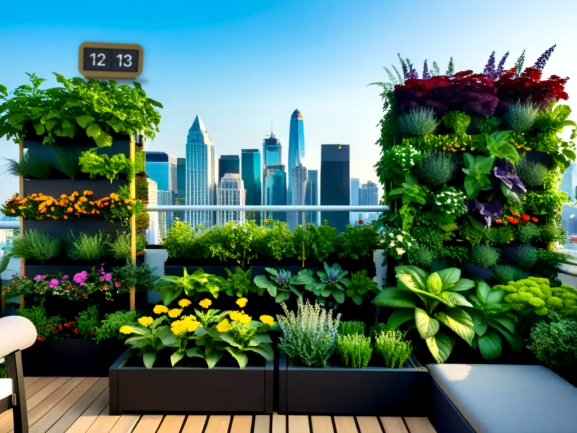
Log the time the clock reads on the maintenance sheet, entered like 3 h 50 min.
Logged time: 12 h 13 min
